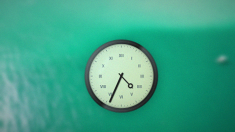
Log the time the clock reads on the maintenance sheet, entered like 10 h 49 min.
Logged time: 4 h 34 min
